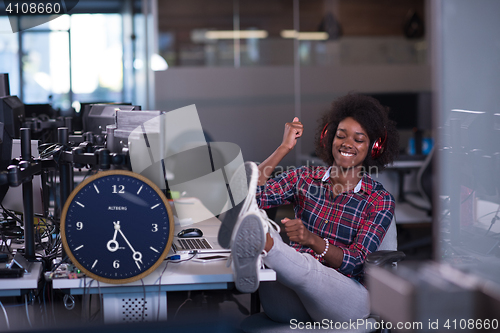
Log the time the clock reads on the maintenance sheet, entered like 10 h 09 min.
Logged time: 6 h 24 min
